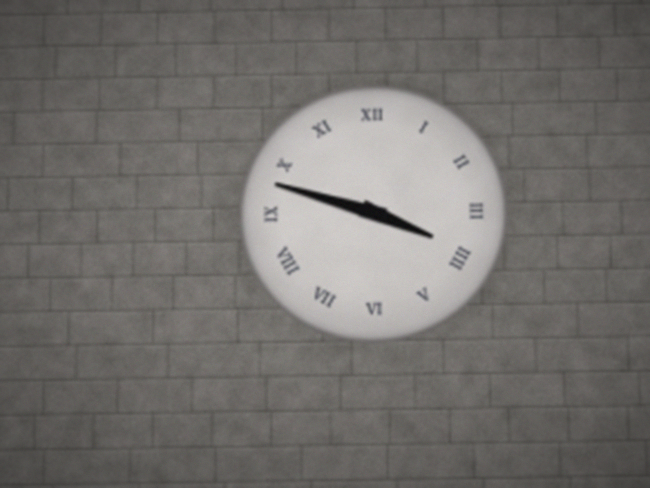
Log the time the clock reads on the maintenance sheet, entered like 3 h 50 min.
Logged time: 3 h 48 min
